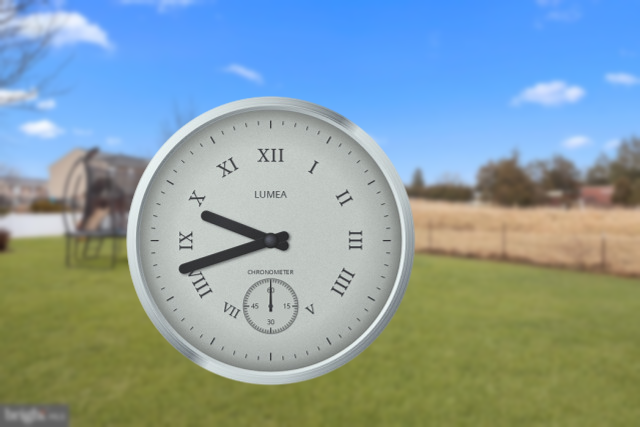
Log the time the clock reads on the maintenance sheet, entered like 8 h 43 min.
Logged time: 9 h 42 min
